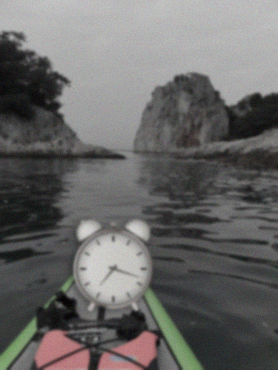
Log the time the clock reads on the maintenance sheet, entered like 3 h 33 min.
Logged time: 7 h 18 min
